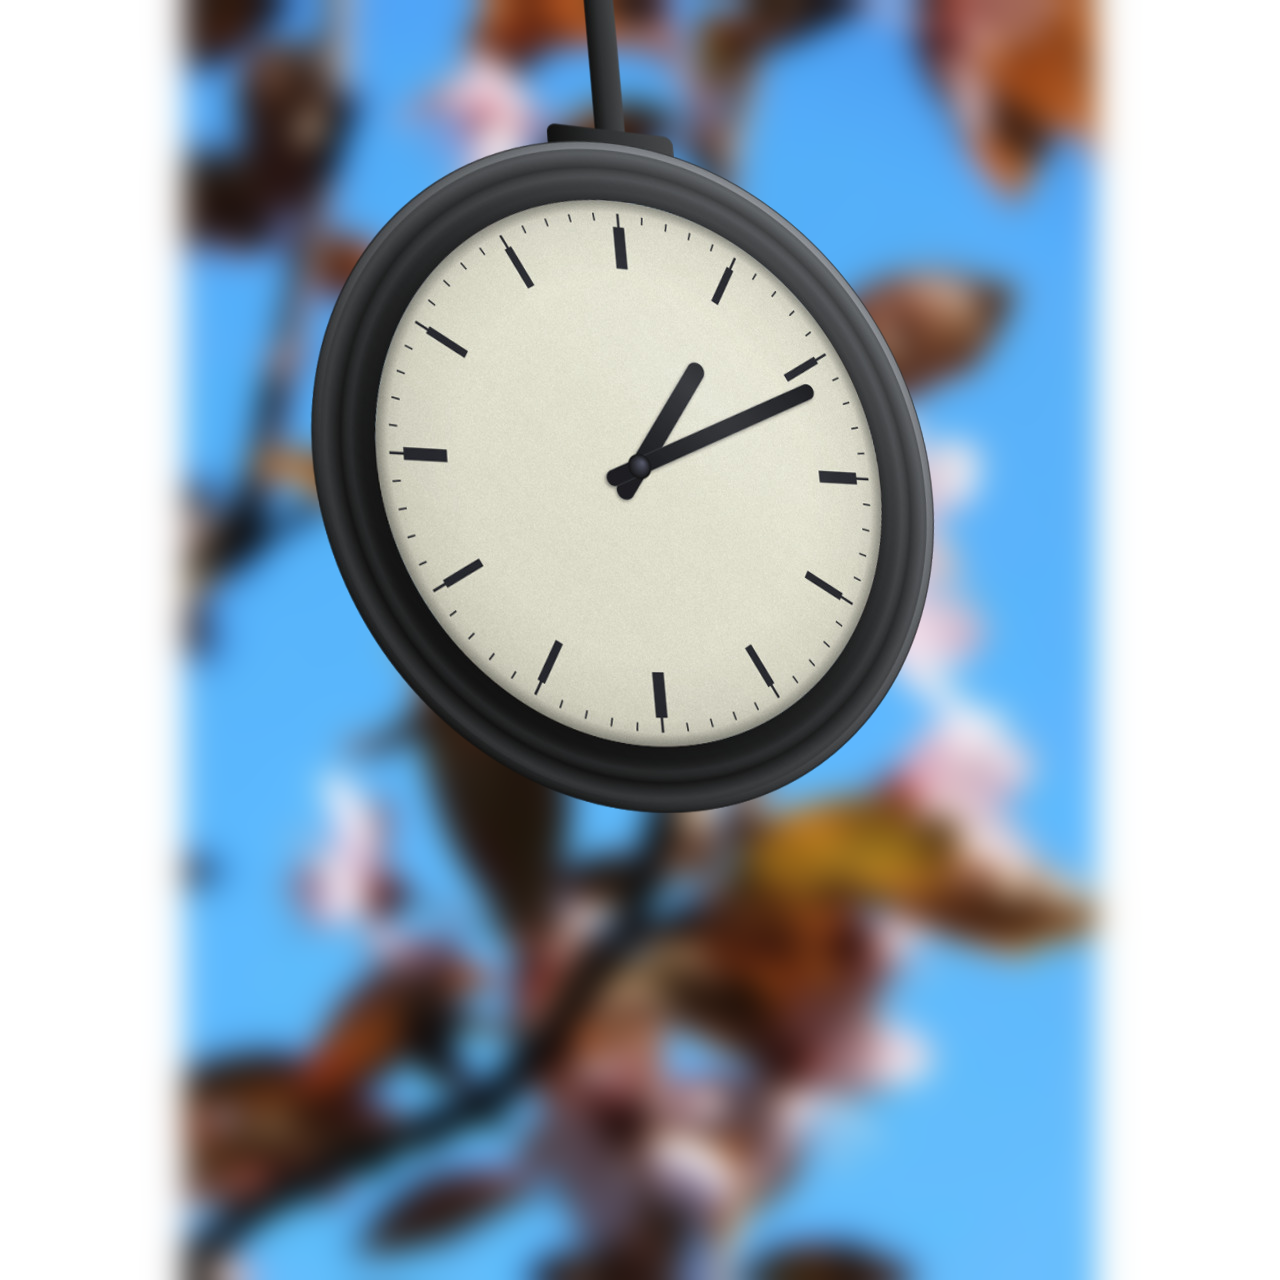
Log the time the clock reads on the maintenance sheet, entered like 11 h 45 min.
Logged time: 1 h 11 min
